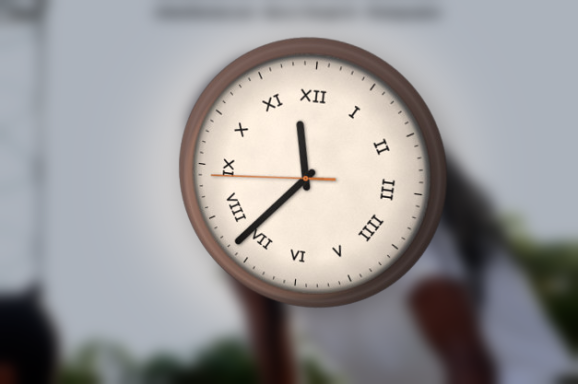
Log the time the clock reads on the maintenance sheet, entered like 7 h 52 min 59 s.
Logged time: 11 h 36 min 44 s
